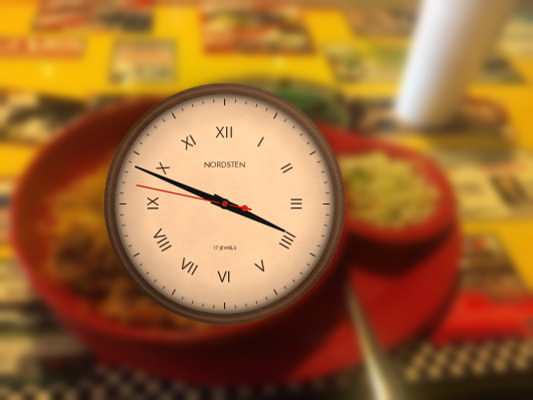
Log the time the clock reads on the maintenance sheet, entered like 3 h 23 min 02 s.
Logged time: 3 h 48 min 47 s
